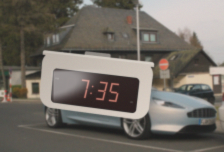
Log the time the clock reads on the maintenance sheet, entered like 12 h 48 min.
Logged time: 7 h 35 min
